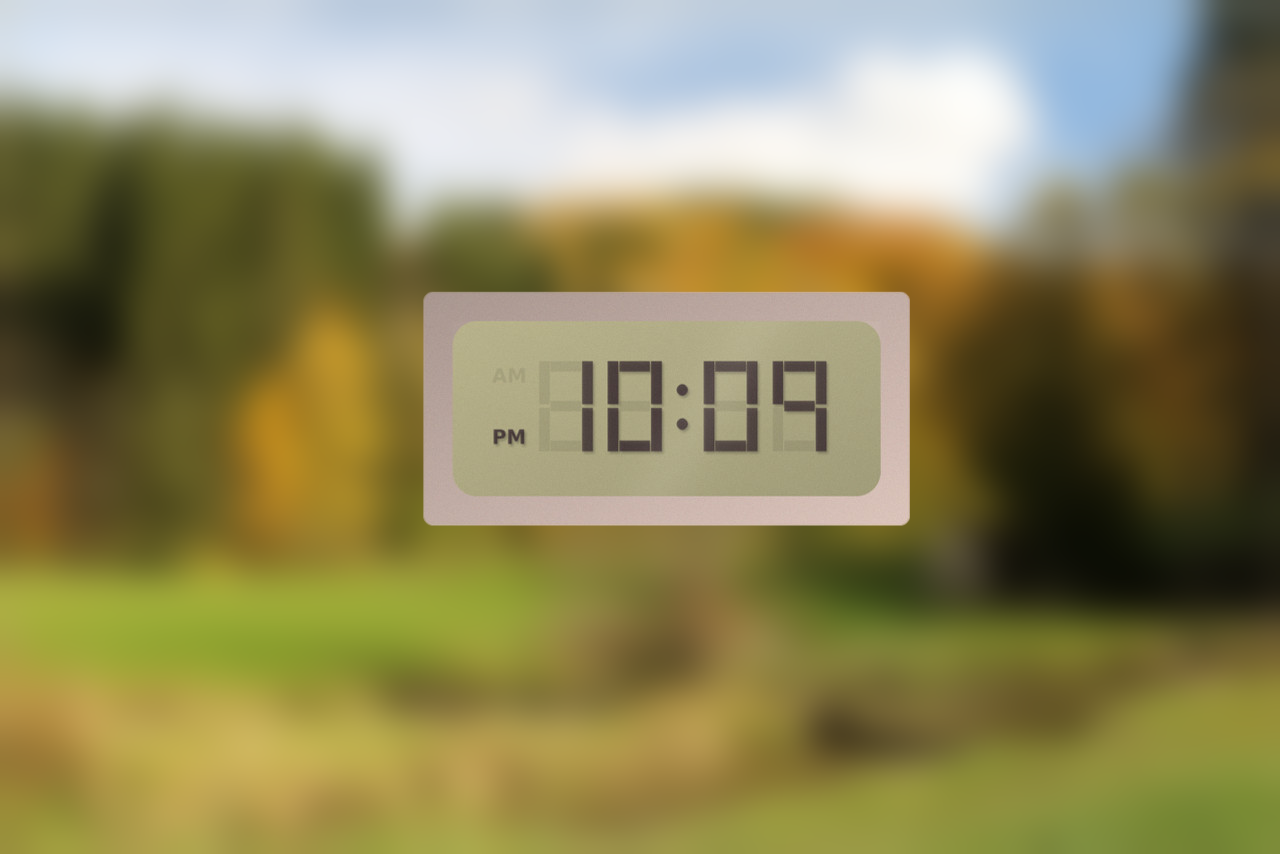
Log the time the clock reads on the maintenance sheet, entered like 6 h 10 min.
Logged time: 10 h 09 min
